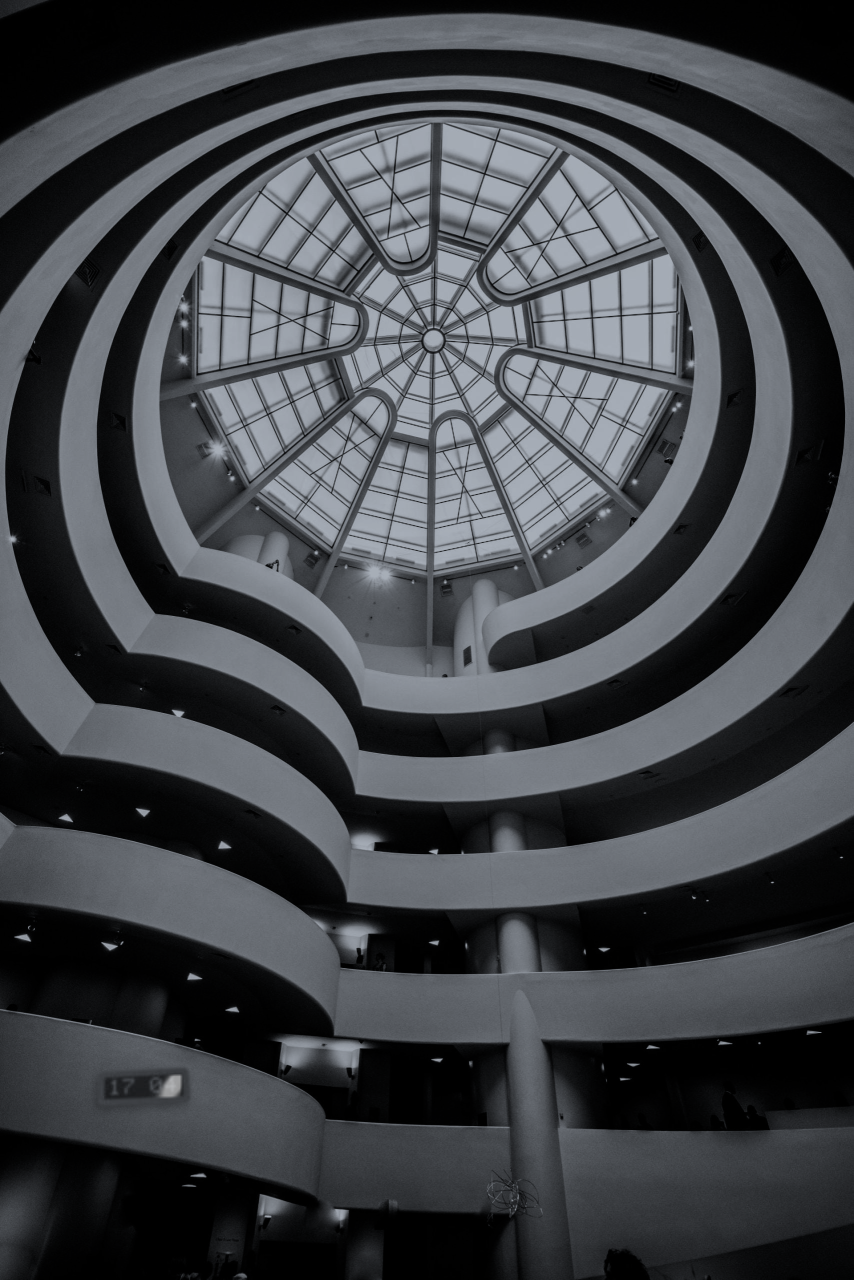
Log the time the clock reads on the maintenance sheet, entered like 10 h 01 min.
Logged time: 17 h 04 min
